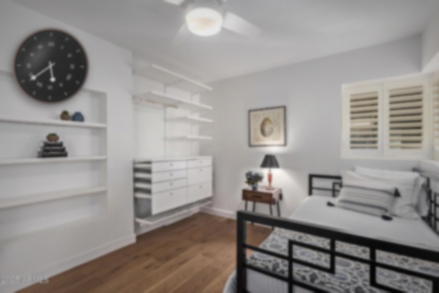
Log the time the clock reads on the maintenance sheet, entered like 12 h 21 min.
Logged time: 5 h 39 min
